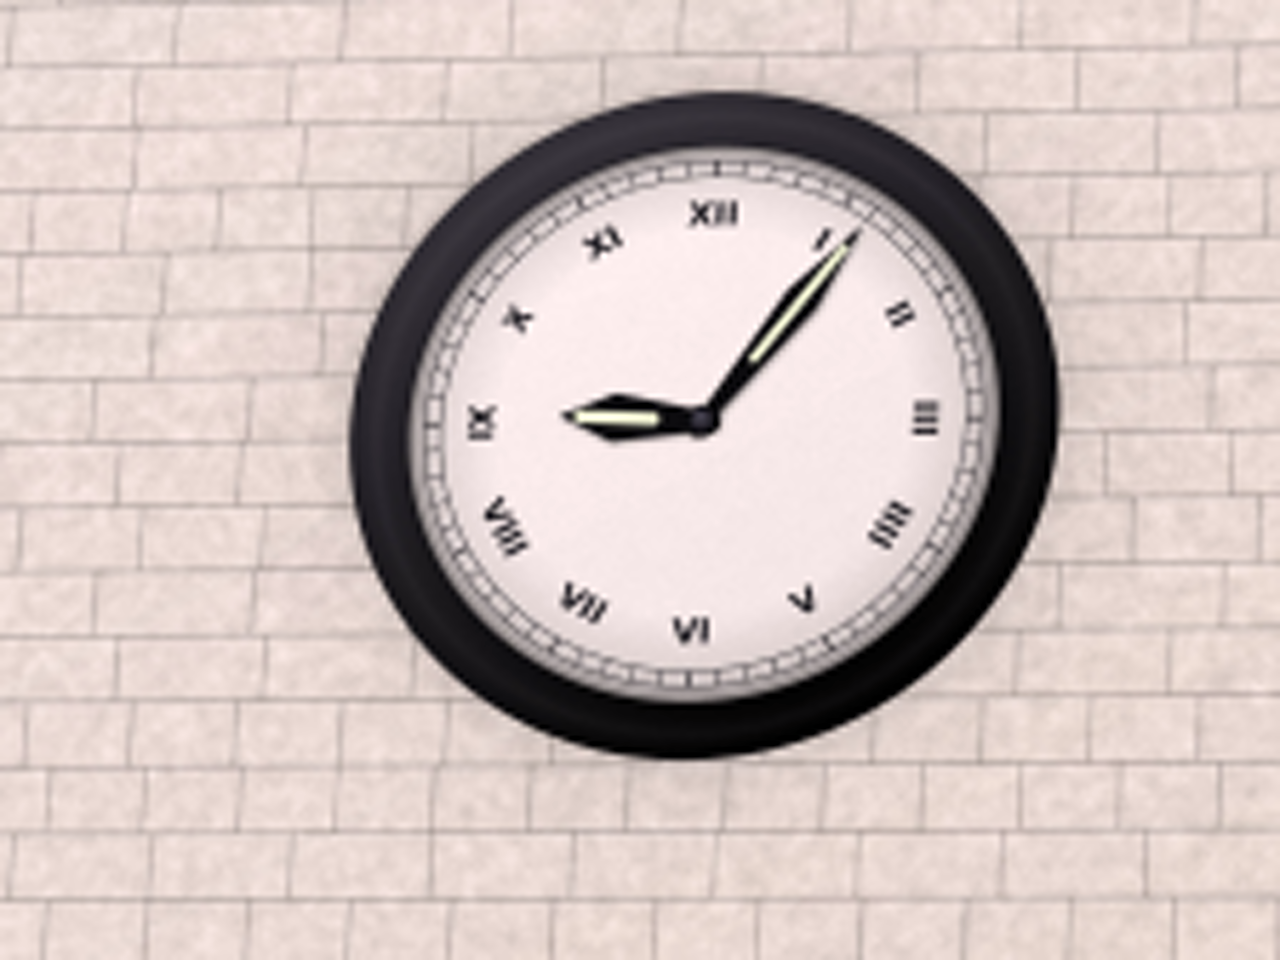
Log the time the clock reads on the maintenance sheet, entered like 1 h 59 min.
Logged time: 9 h 06 min
